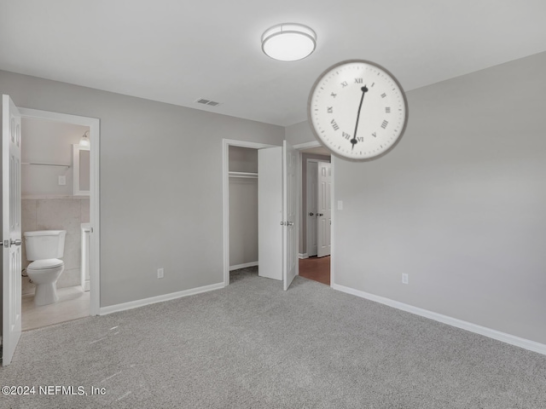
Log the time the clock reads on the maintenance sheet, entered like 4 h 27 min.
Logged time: 12 h 32 min
